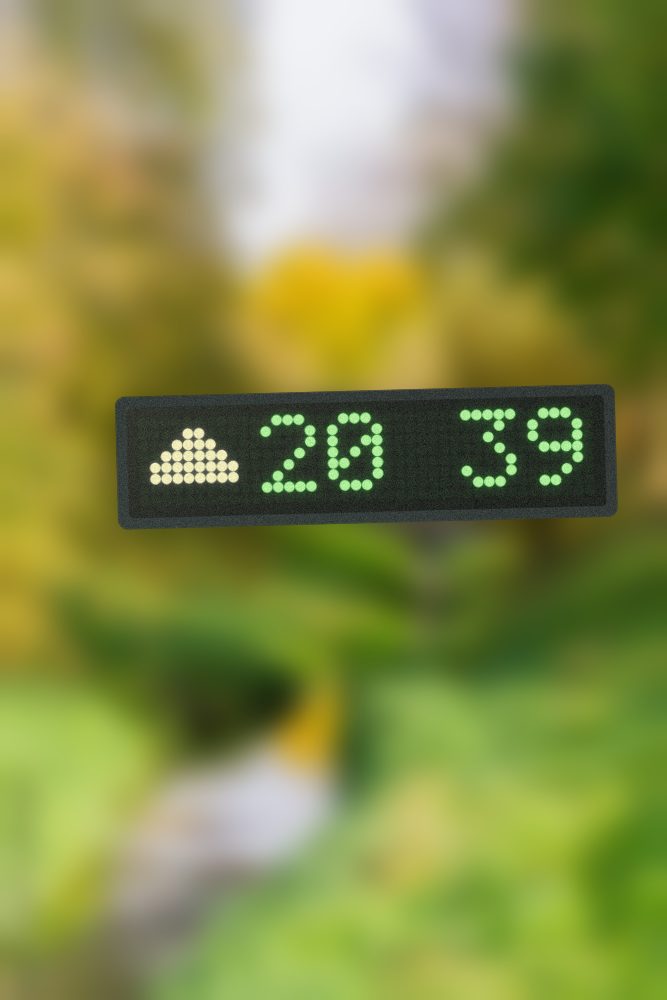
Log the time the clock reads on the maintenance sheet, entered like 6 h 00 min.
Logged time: 20 h 39 min
